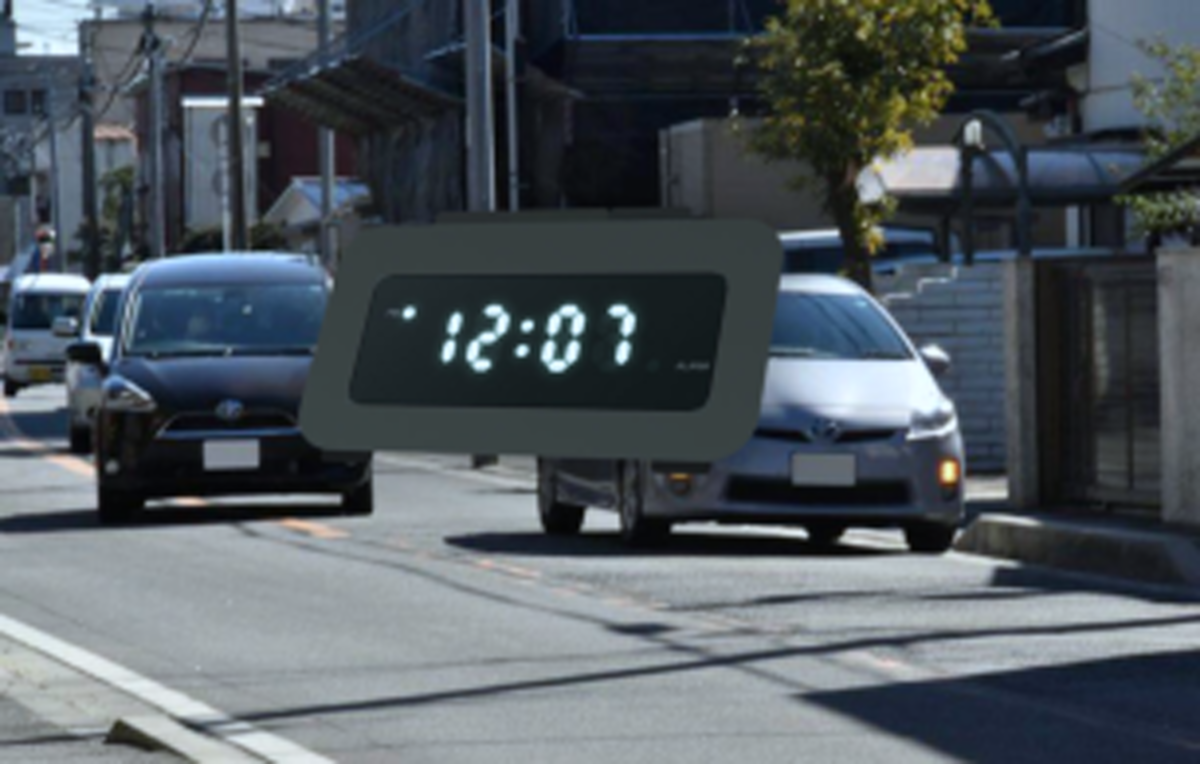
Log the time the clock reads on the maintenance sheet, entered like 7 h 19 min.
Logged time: 12 h 07 min
